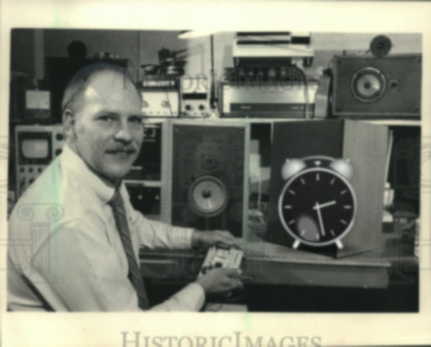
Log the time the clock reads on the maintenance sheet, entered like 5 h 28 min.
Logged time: 2 h 28 min
